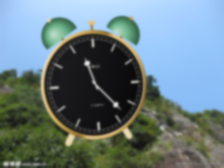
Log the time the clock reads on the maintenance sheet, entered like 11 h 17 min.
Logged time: 11 h 23 min
